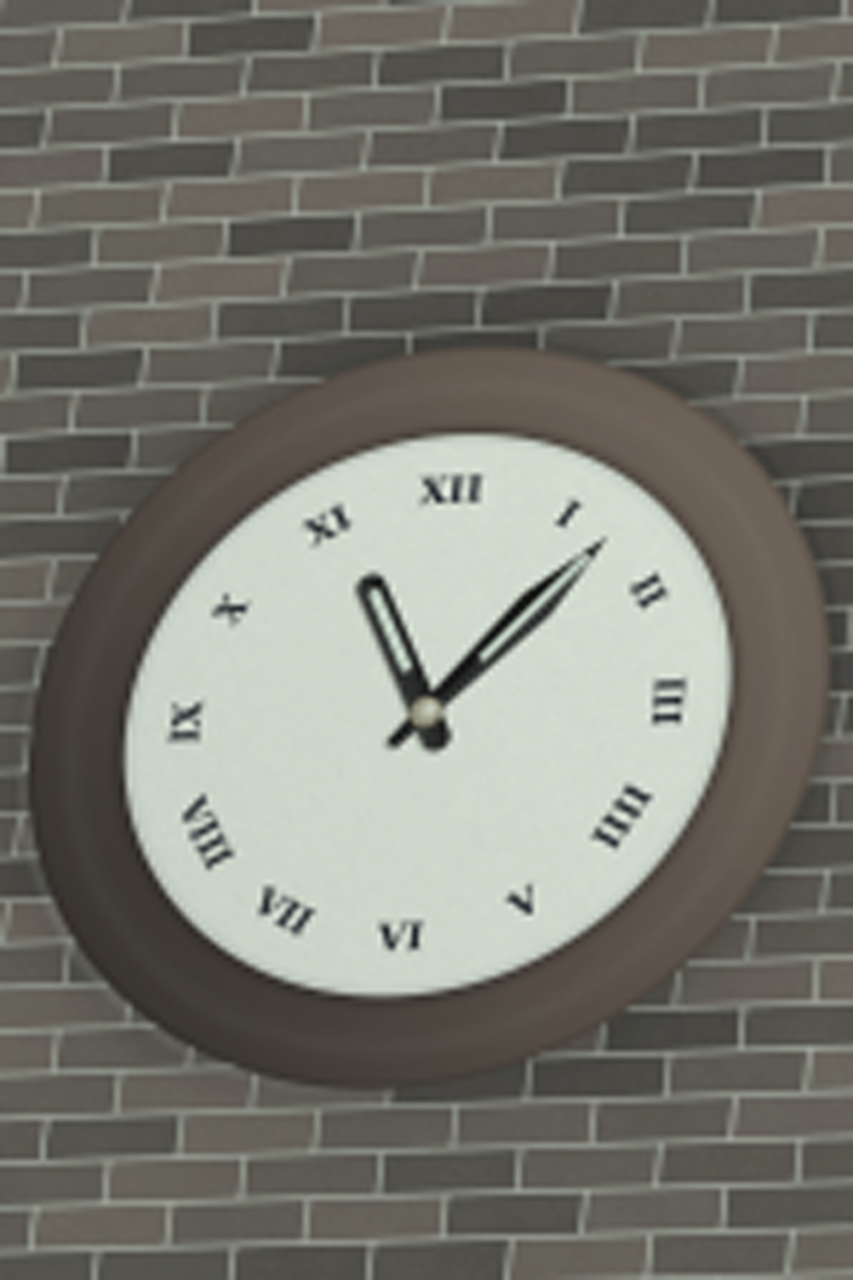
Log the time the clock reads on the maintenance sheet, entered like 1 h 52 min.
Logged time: 11 h 07 min
